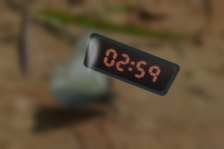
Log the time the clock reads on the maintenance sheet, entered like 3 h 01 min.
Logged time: 2 h 59 min
